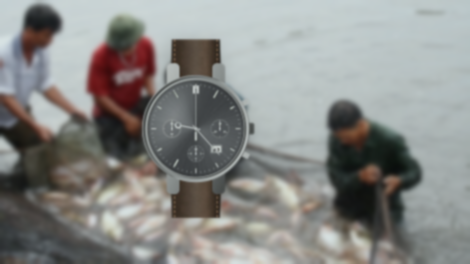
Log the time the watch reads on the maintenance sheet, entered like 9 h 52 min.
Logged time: 9 h 23 min
